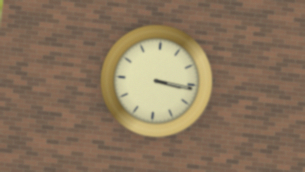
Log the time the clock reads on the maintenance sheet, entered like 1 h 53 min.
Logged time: 3 h 16 min
